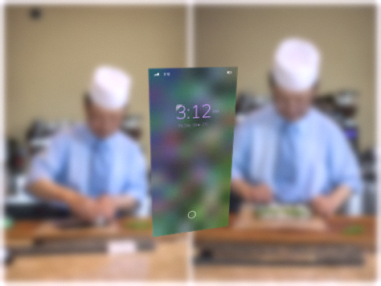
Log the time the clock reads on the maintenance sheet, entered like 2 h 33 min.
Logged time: 3 h 12 min
